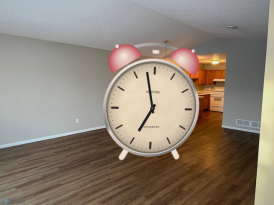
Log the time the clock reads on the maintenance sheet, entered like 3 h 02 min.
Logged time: 6 h 58 min
